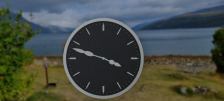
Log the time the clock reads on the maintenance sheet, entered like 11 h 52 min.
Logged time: 3 h 48 min
